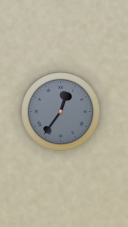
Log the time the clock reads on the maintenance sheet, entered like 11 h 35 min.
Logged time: 12 h 36 min
